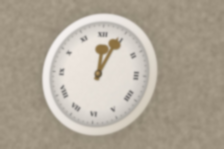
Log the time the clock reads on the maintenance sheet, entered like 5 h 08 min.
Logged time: 12 h 04 min
